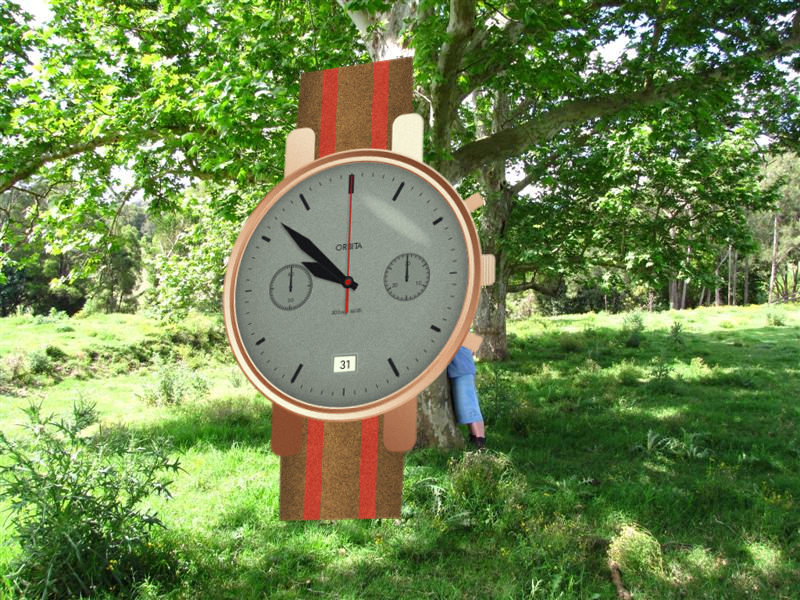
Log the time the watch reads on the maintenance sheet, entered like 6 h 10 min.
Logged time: 9 h 52 min
